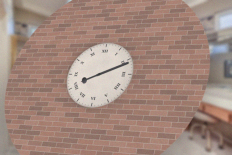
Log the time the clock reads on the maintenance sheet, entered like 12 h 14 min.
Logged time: 8 h 11 min
